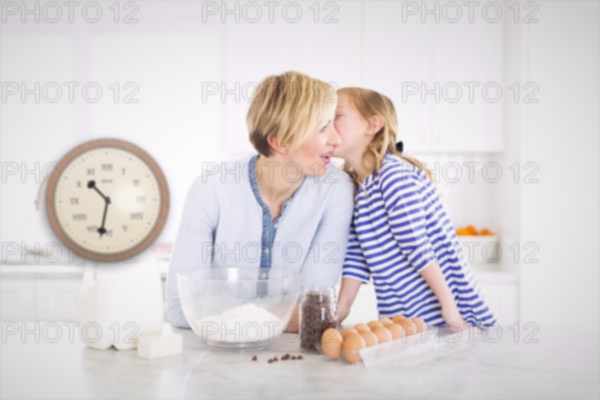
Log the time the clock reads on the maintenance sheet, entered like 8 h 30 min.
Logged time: 10 h 32 min
